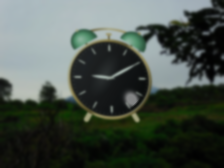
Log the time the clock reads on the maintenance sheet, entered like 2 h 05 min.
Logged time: 9 h 10 min
